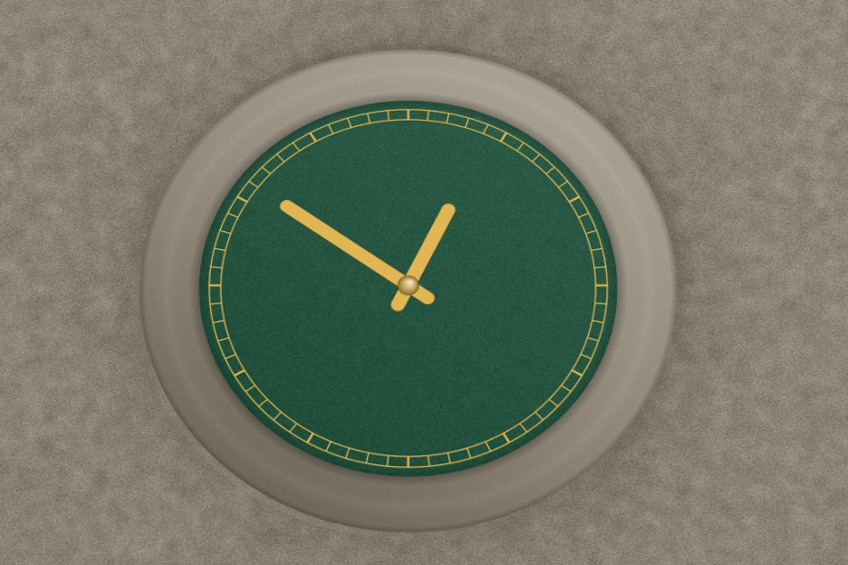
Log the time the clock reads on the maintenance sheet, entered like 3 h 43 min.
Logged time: 12 h 51 min
